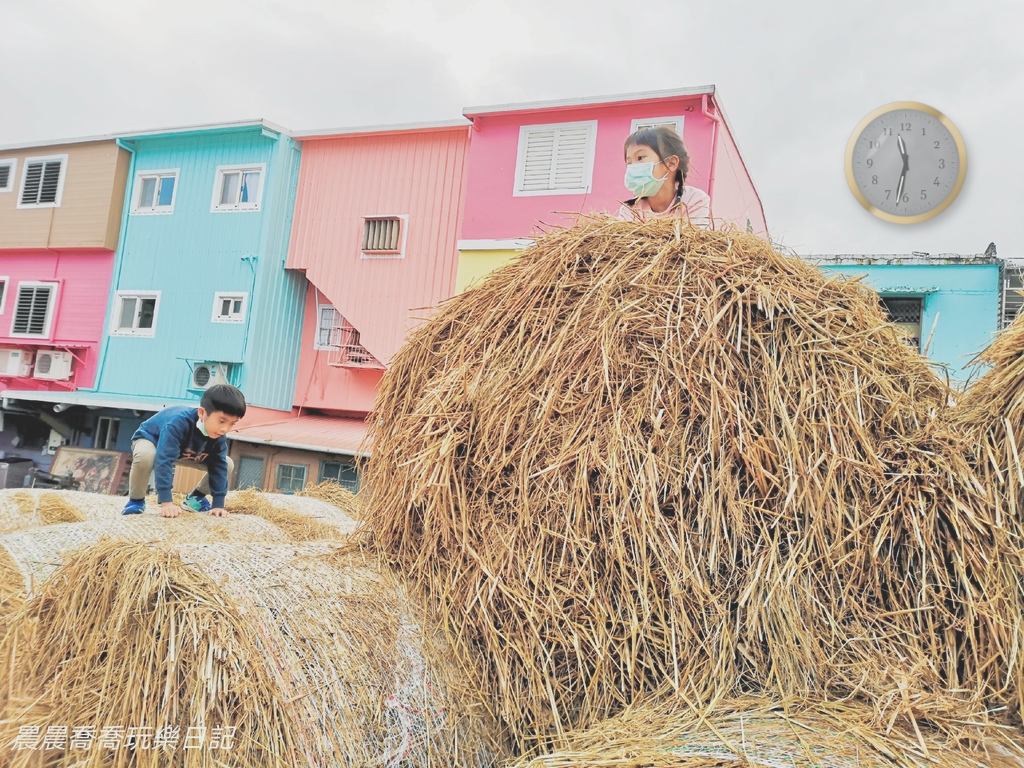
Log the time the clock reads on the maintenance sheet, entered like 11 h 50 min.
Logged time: 11 h 32 min
